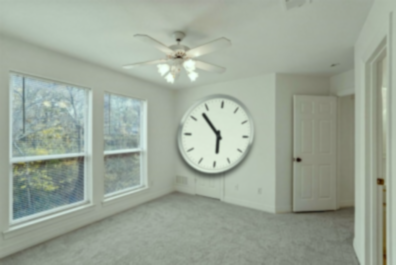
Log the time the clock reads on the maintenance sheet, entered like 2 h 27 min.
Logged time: 5 h 53 min
